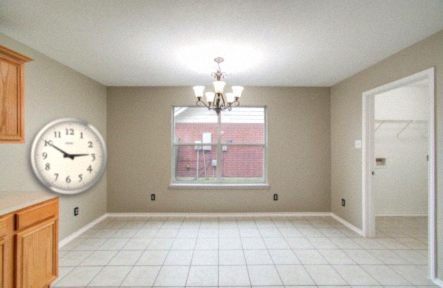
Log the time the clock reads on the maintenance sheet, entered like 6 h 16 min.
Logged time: 2 h 50 min
